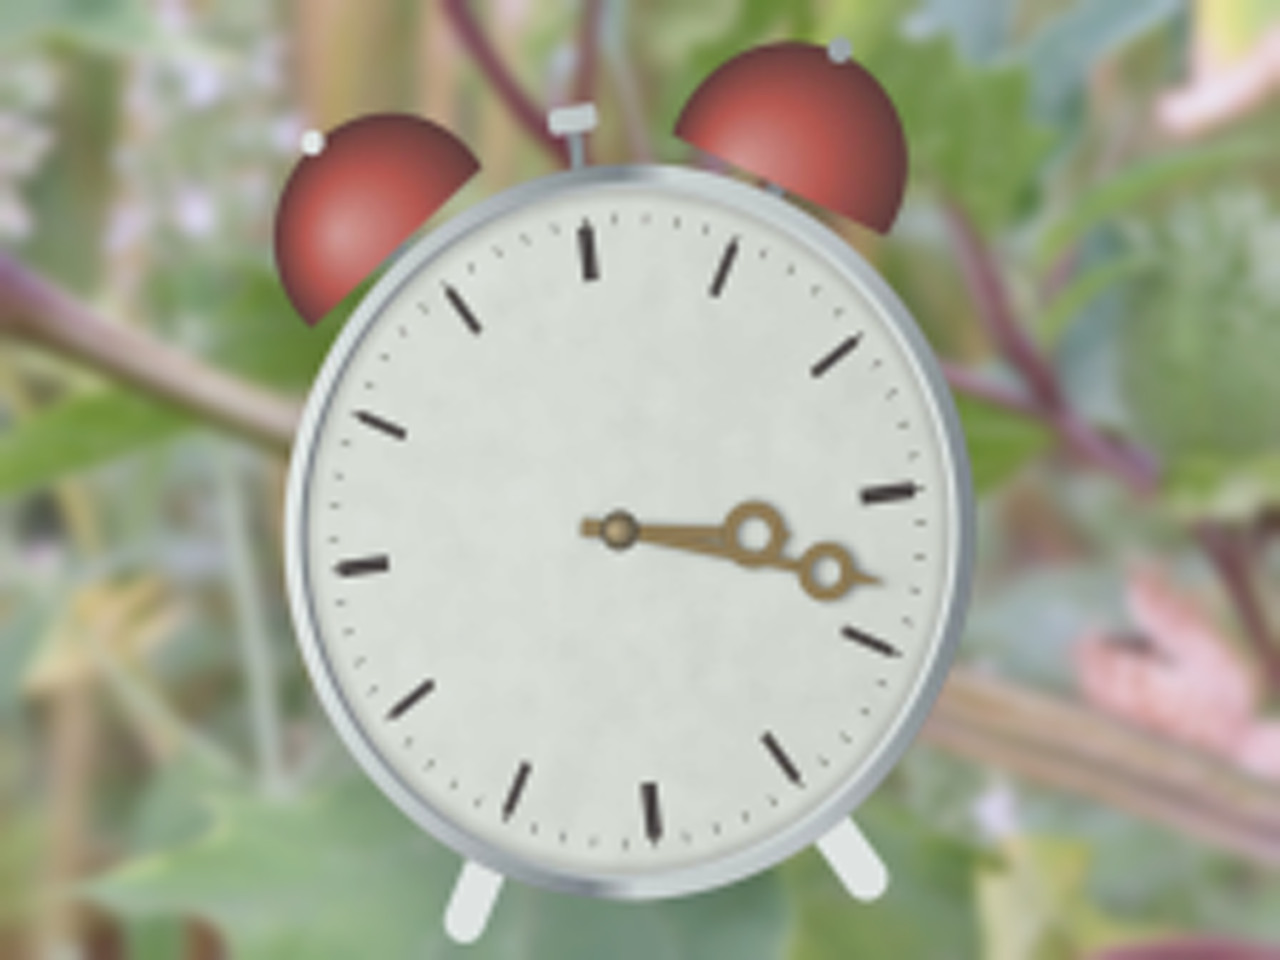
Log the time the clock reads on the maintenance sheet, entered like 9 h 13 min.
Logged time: 3 h 18 min
